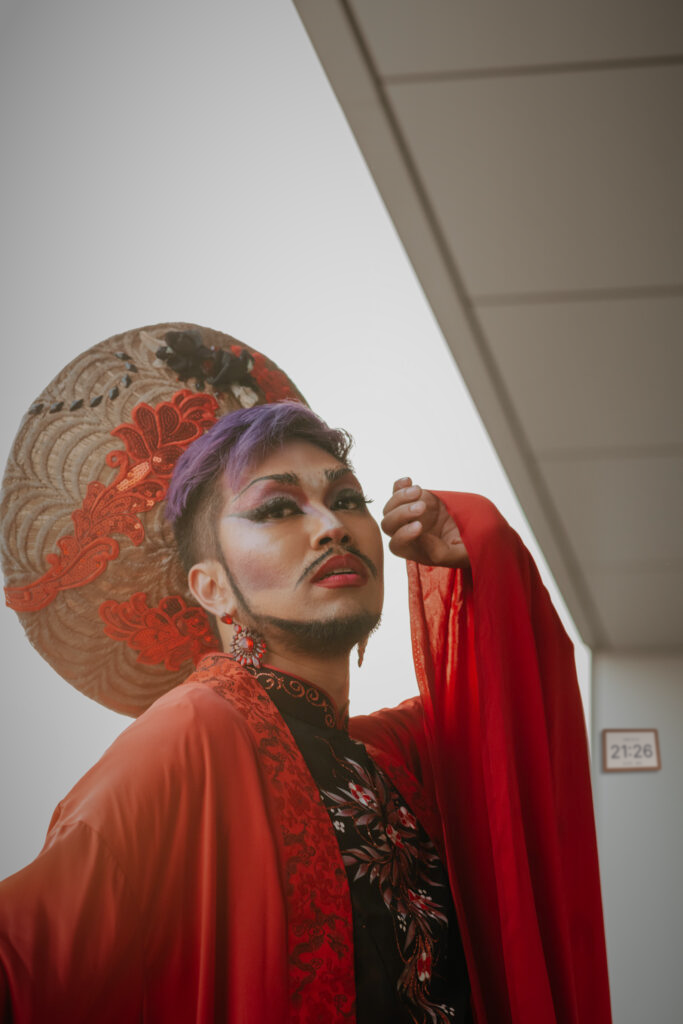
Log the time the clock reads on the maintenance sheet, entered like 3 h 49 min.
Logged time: 21 h 26 min
